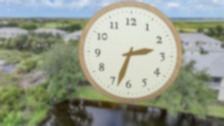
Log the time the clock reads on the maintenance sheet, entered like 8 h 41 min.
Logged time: 2 h 33 min
